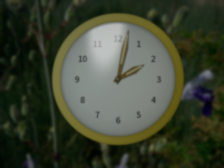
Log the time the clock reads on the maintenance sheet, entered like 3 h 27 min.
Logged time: 2 h 02 min
